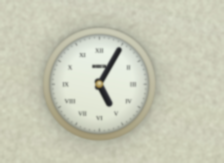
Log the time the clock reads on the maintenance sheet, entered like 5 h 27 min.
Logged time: 5 h 05 min
